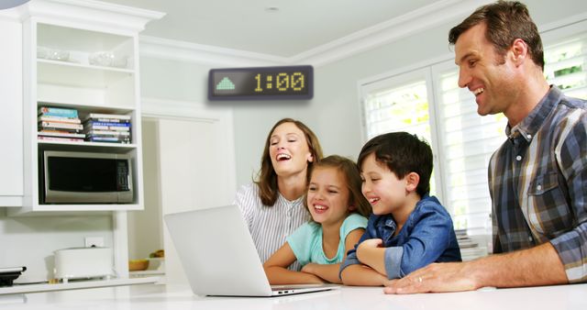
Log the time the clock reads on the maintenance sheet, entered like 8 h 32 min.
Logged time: 1 h 00 min
